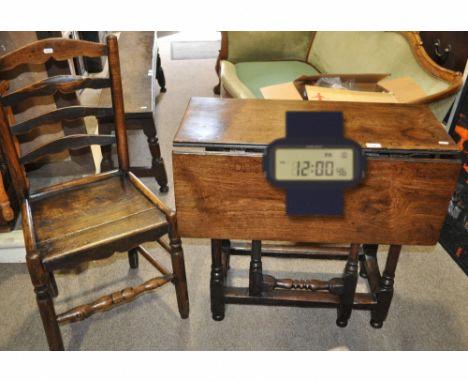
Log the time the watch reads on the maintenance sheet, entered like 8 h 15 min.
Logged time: 12 h 00 min
